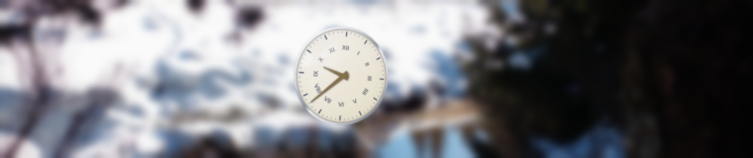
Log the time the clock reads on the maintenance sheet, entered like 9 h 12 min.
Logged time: 9 h 38 min
